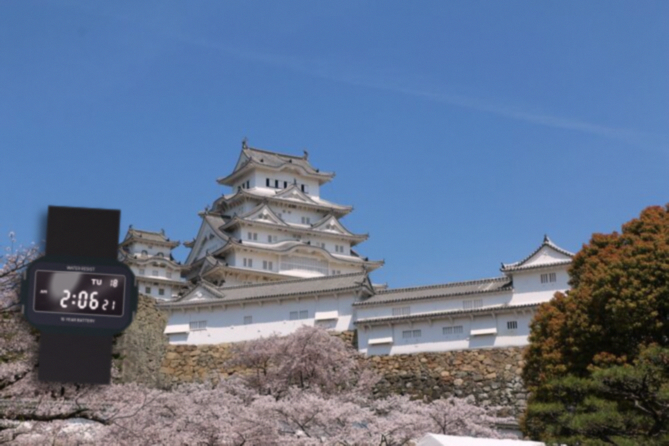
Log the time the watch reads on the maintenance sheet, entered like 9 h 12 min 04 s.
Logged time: 2 h 06 min 21 s
